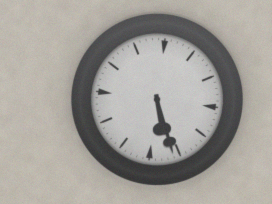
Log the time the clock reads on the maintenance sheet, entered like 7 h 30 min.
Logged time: 5 h 26 min
